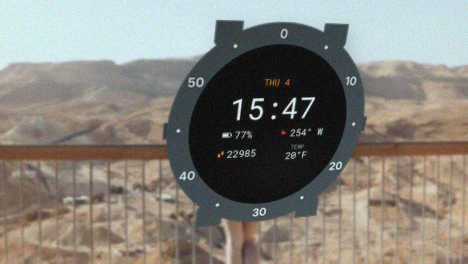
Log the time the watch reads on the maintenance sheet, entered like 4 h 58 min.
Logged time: 15 h 47 min
